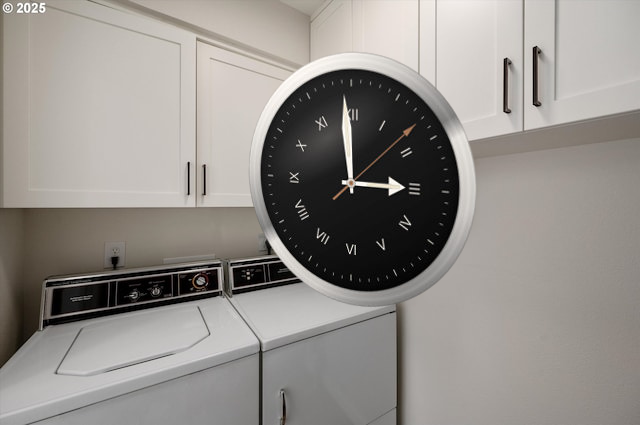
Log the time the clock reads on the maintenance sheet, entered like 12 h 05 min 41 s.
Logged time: 2 h 59 min 08 s
